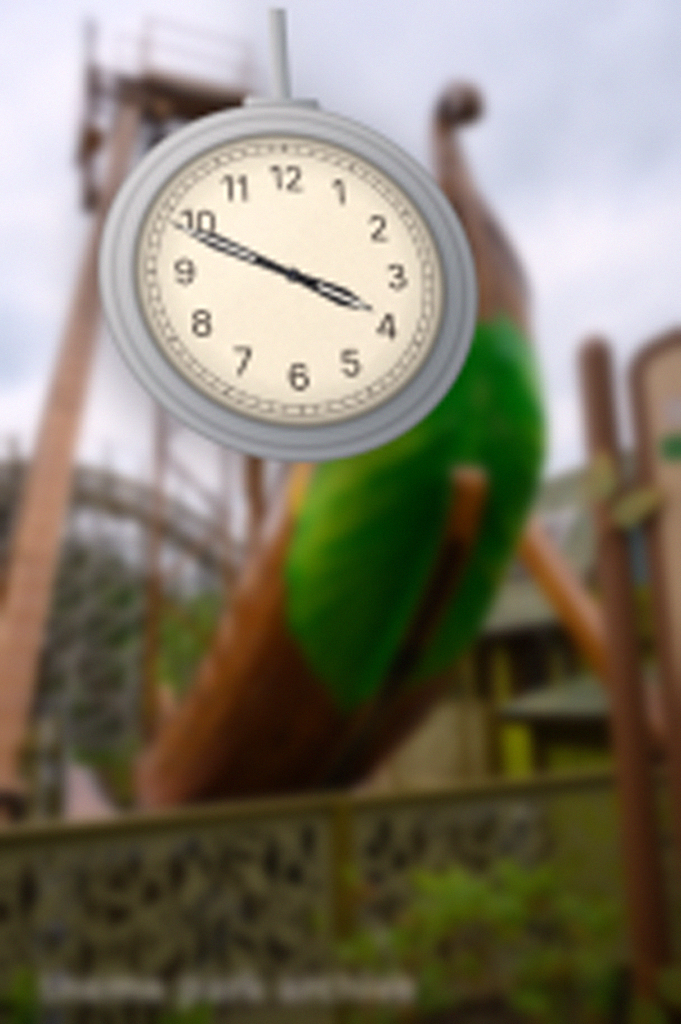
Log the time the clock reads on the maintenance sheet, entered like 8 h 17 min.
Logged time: 3 h 49 min
